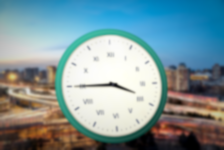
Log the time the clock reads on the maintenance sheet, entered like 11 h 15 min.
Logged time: 3 h 45 min
